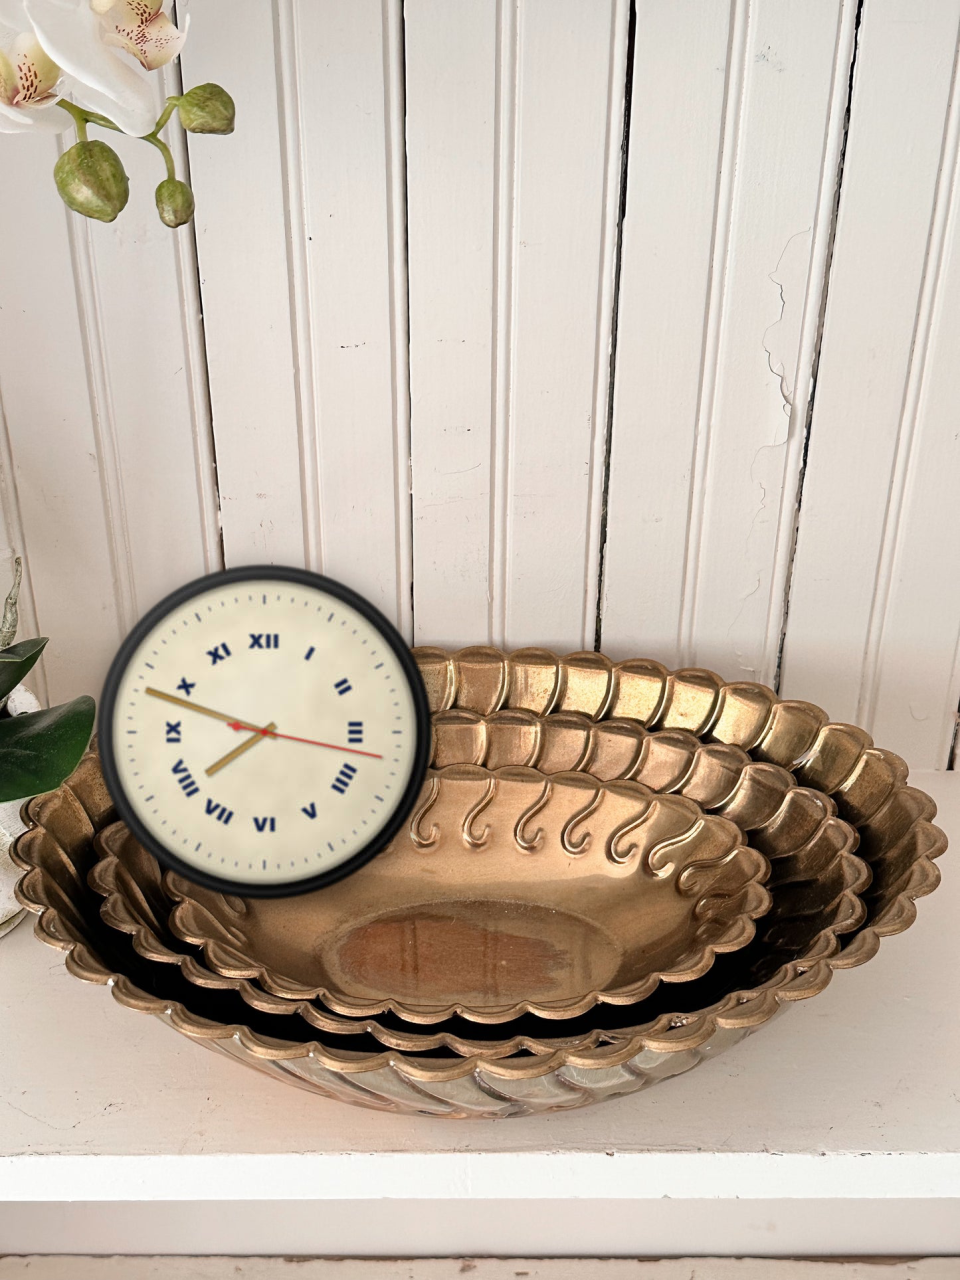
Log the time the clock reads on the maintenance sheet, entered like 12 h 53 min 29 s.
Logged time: 7 h 48 min 17 s
